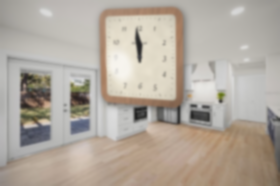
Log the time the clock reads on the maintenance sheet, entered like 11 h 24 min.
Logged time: 11 h 59 min
